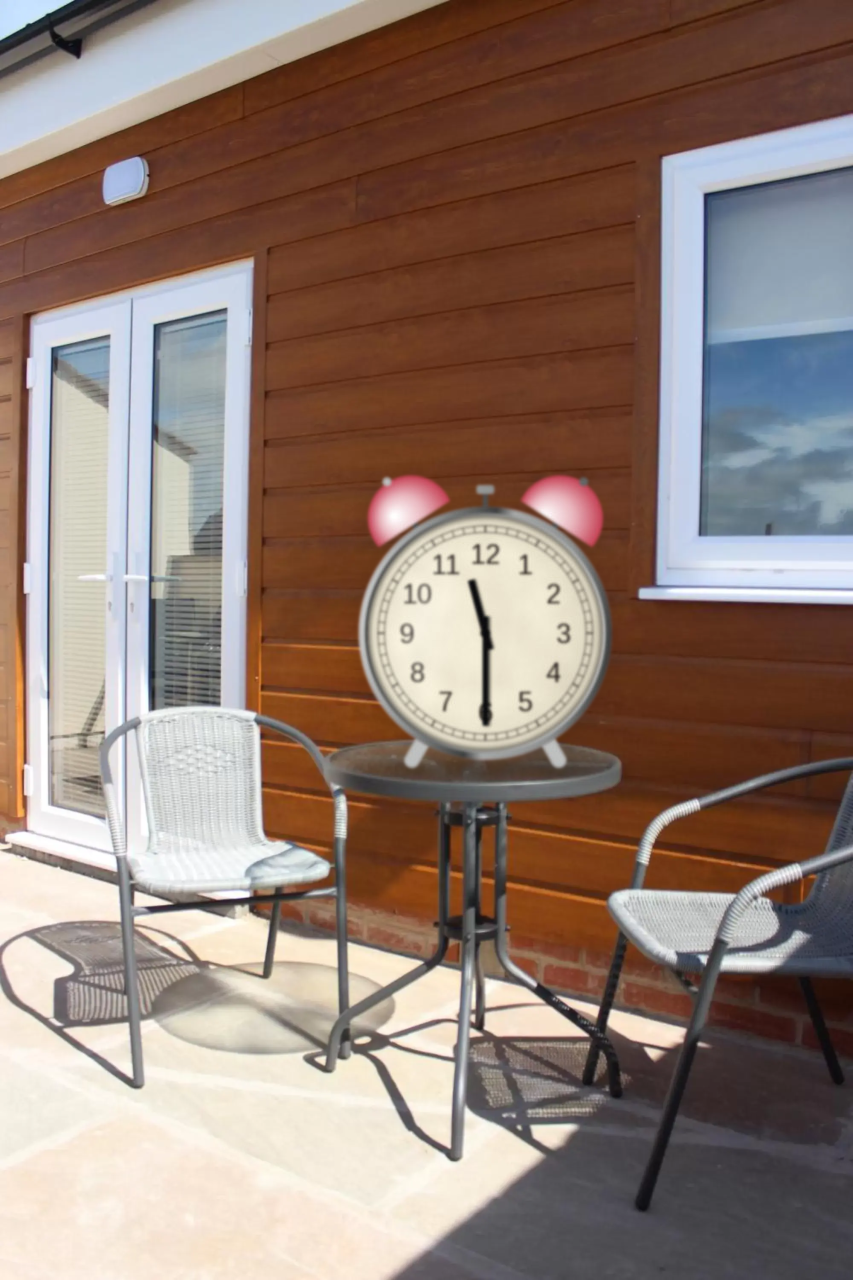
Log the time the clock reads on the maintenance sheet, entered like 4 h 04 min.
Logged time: 11 h 30 min
